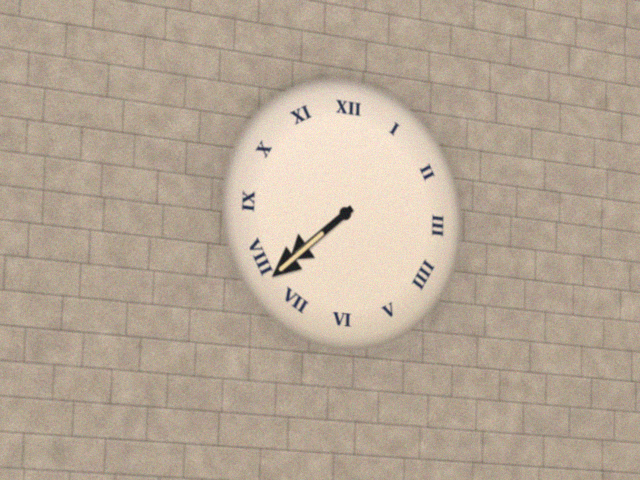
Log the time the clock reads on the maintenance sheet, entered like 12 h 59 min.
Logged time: 7 h 38 min
